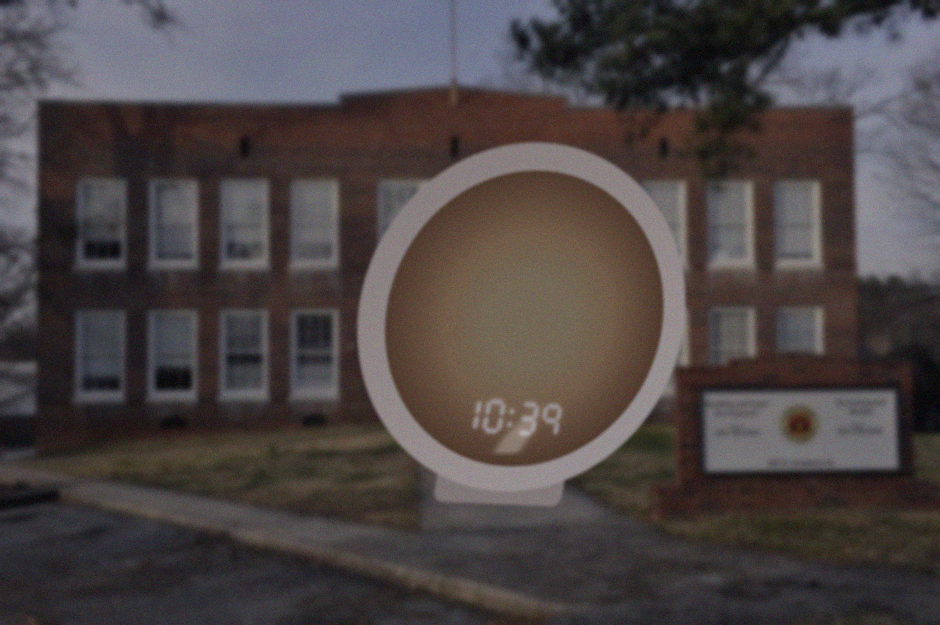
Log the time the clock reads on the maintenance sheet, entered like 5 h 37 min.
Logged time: 10 h 39 min
